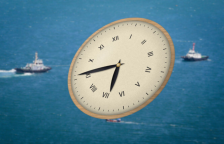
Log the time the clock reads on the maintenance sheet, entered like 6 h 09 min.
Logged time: 6 h 46 min
